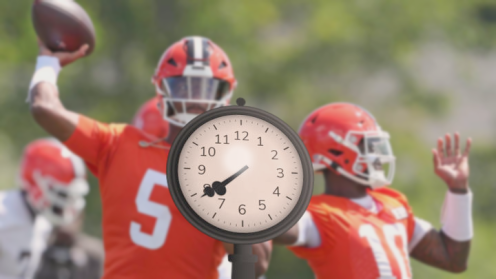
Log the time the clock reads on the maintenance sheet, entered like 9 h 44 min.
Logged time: 7 h 39 min
